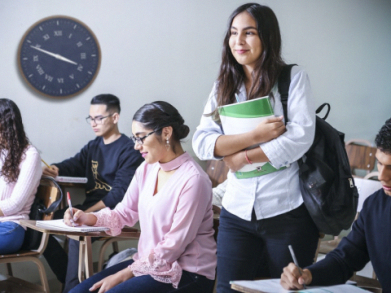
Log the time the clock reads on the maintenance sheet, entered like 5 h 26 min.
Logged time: 3 h 49 min
